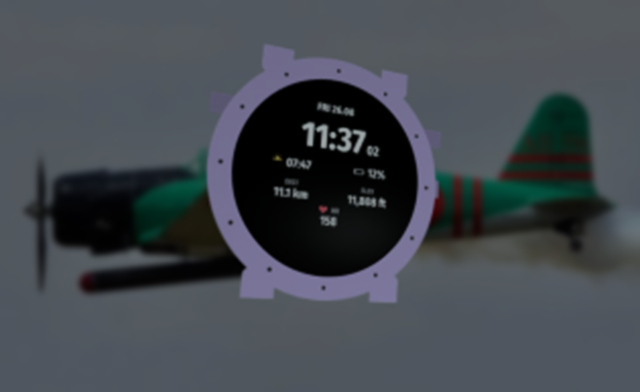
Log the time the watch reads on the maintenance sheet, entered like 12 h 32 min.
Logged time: 11 h 37 min
